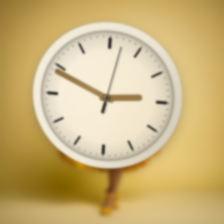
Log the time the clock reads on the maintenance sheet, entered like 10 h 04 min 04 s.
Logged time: 2 h 49 min 02 s
